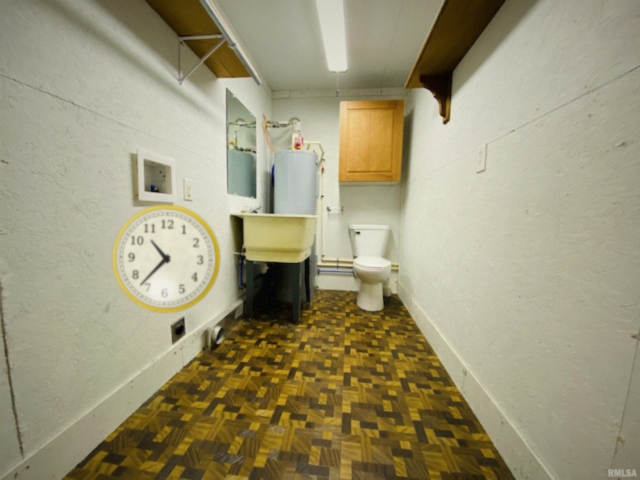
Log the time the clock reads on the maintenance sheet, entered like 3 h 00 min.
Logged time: 10 h 37 min
